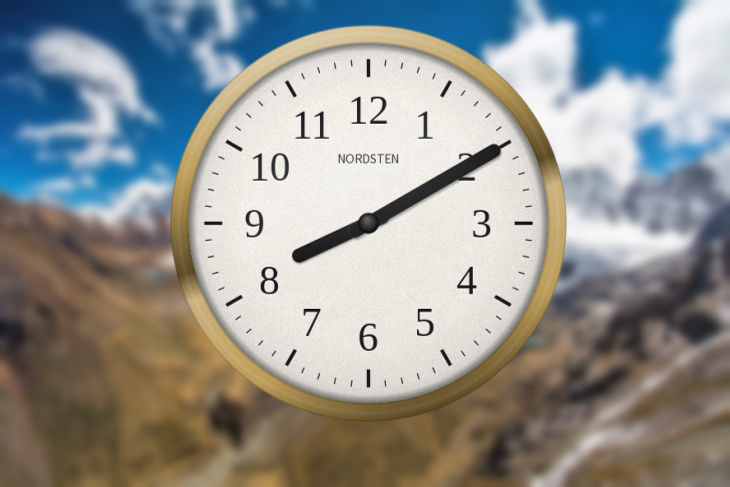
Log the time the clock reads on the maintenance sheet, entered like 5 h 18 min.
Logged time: 8 h 10 min
